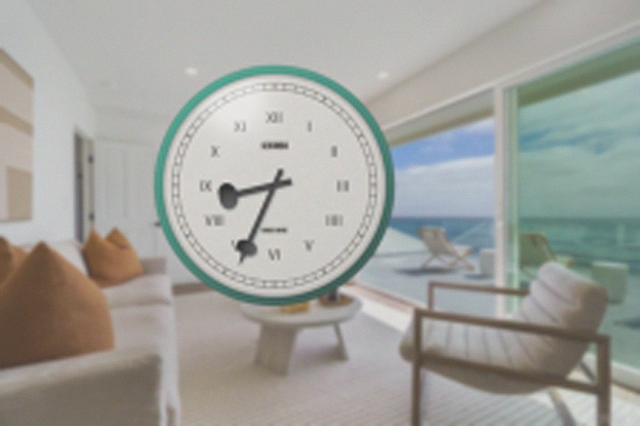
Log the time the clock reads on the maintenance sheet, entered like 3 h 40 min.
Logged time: 8 h 34 min
